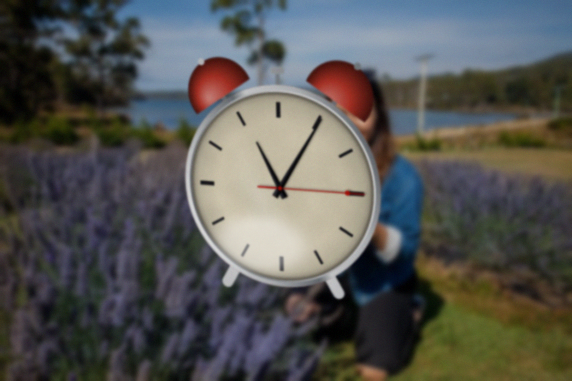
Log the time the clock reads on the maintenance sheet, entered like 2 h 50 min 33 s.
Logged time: 11 h 05 min 15 s
